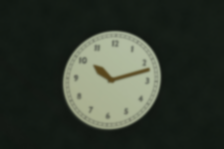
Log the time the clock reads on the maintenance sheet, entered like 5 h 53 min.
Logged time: 10 h 12 min
